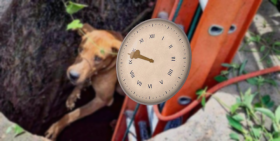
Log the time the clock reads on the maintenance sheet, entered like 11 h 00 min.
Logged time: 9 h 48 min
